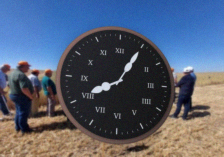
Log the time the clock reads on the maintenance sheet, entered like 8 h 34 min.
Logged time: 8 h 05 min
